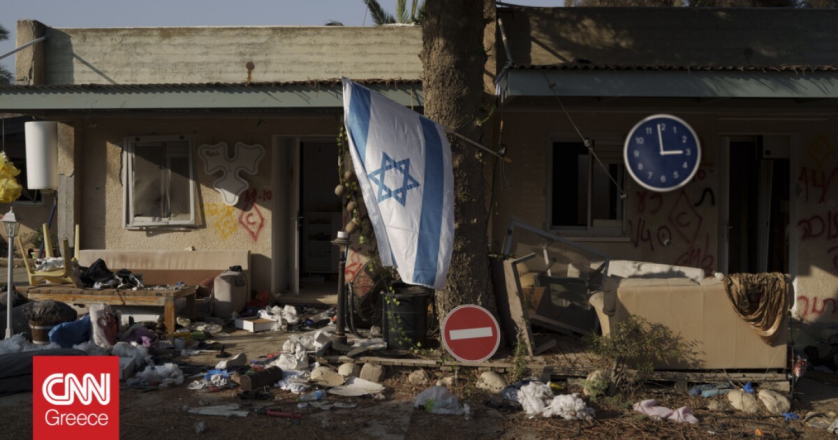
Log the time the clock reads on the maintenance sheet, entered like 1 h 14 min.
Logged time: 2 h 59 min
